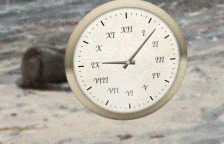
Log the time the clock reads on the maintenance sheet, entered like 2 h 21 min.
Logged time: 9 h 07 min
